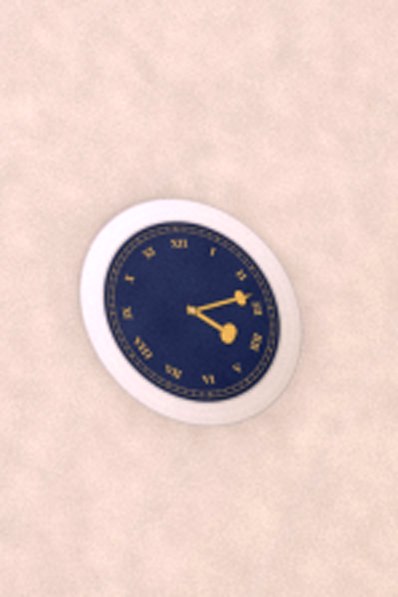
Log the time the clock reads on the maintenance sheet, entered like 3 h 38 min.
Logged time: 4 h 13 min
